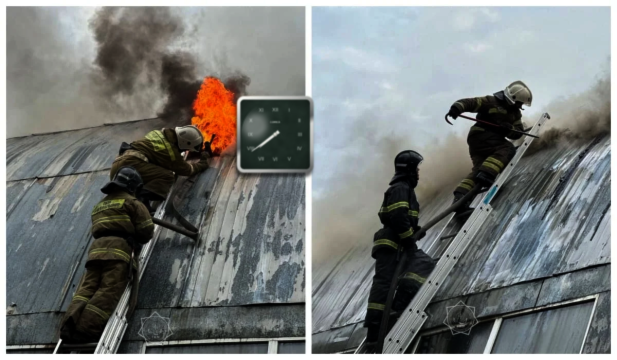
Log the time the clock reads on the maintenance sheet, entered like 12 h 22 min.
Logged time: 7 h 39 min
